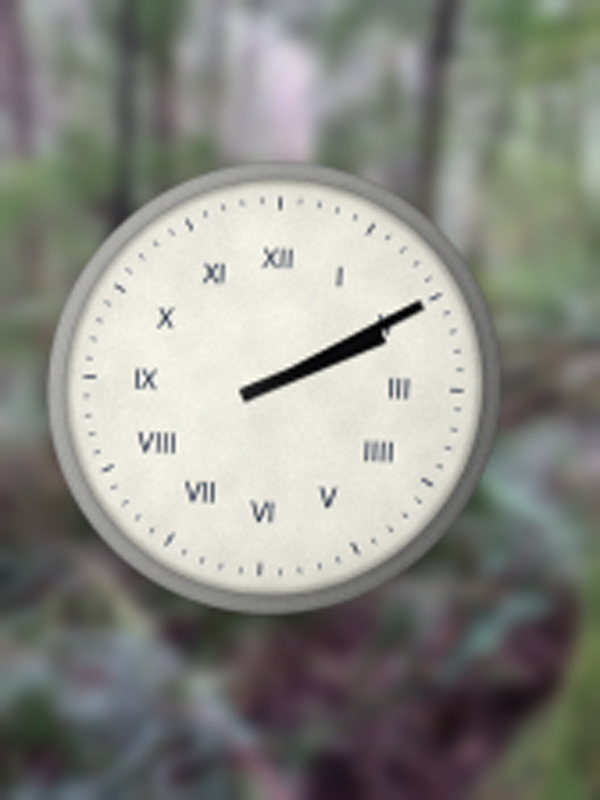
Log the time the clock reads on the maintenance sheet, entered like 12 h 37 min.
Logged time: 2 h 10 min
